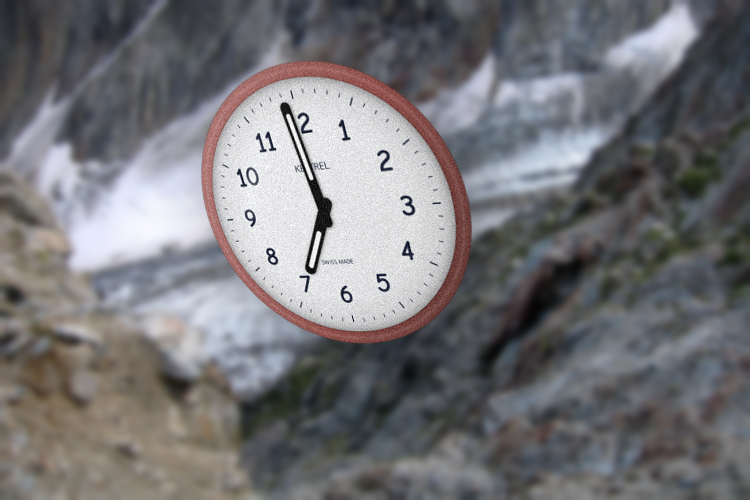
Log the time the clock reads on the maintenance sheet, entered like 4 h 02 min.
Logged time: 6 h 59 min
